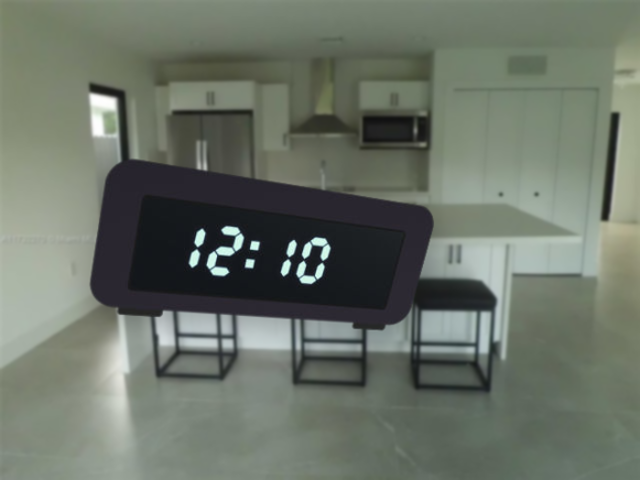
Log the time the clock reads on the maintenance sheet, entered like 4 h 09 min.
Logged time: 12 h 10 min
